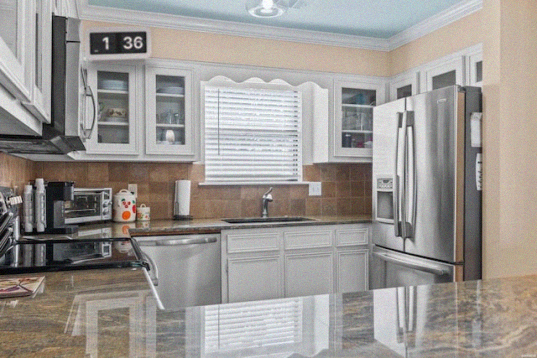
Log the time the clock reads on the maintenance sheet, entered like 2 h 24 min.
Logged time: 1 h 36 min
